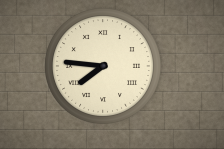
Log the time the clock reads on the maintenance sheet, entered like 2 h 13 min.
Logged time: 7 h 46 min
